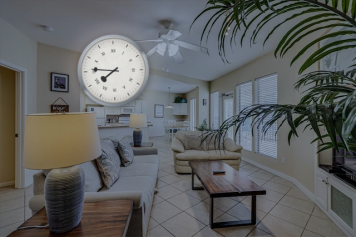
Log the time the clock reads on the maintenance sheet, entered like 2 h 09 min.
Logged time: 7 h 46 min
